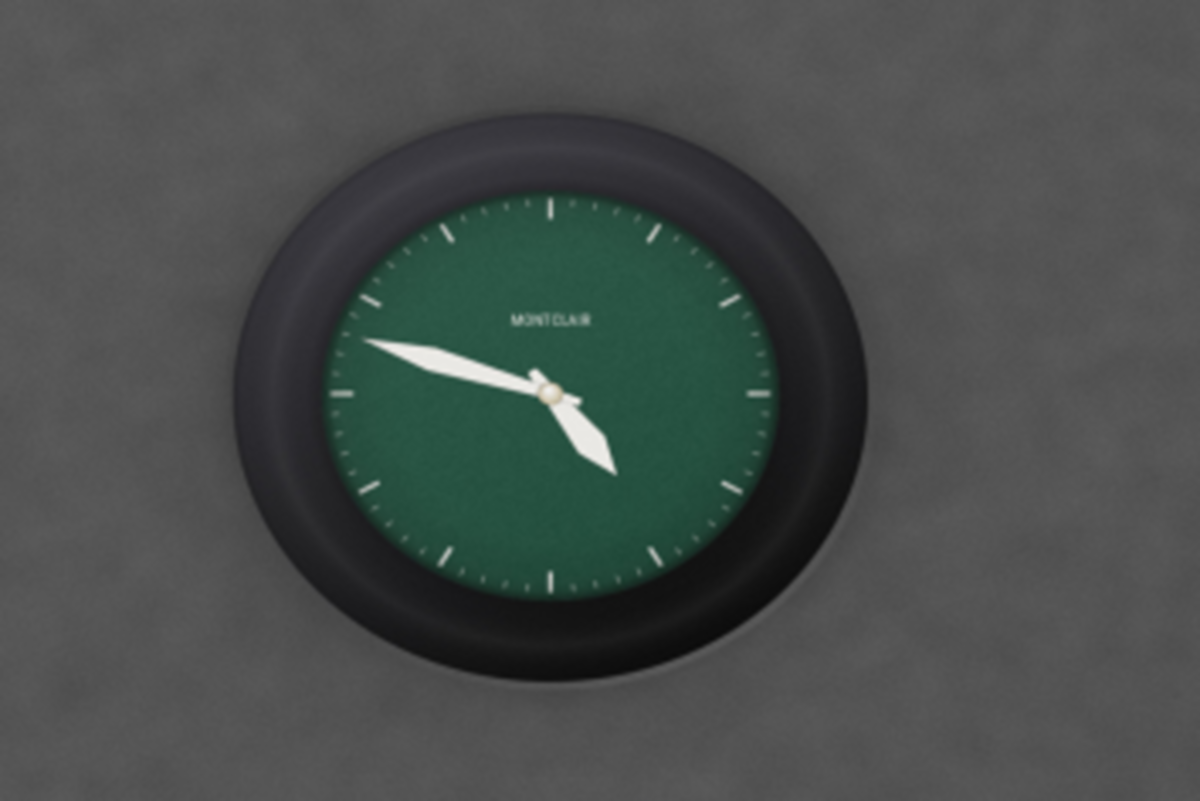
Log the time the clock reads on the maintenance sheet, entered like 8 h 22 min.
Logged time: 4 h 48 min
